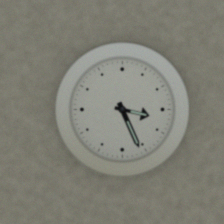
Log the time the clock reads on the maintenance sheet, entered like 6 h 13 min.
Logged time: 3 h 26 min
